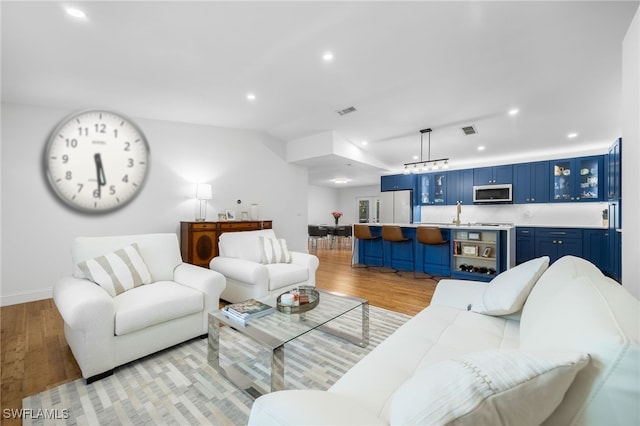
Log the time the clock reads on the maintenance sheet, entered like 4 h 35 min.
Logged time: 5 h 29 min
